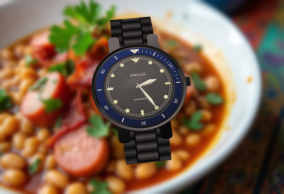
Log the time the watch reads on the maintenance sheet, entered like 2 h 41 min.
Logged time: 2 h 25 min
